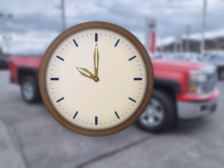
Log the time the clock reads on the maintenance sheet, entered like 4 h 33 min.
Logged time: 10 h 00 min
